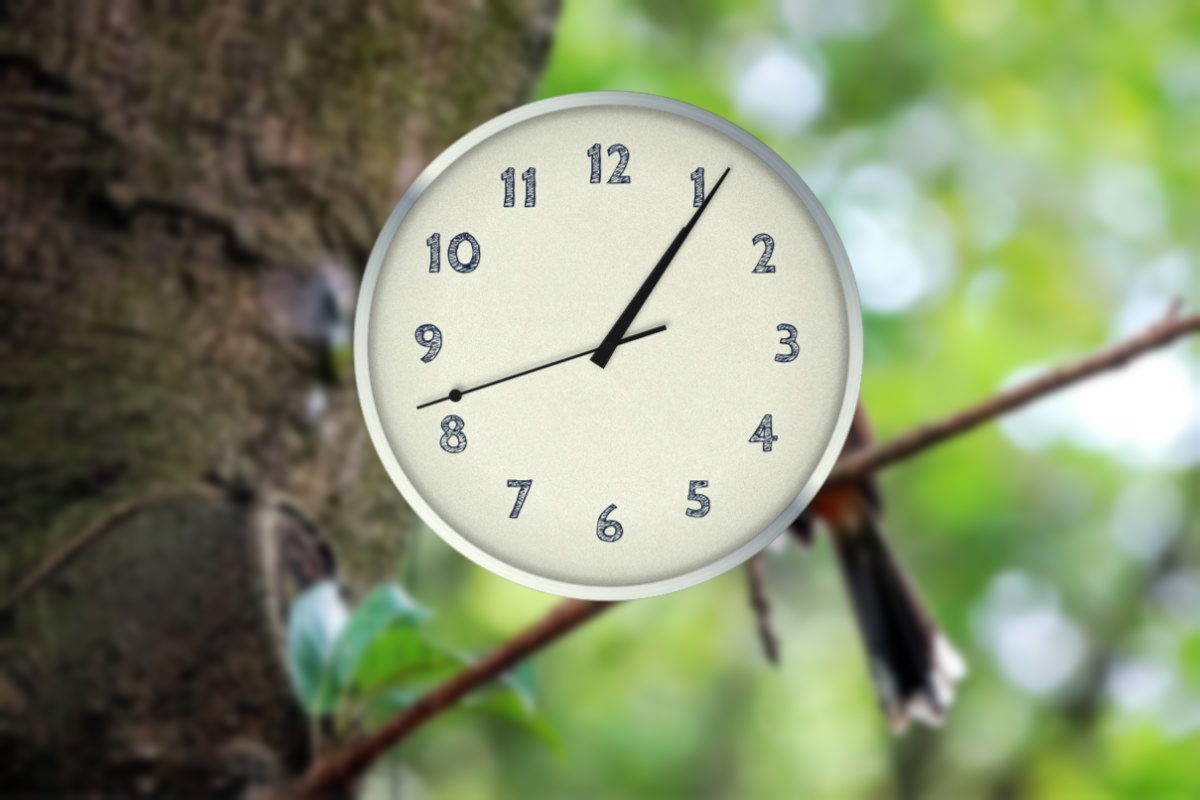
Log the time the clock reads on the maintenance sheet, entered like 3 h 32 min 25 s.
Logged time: 1 h 05 min 42 s
